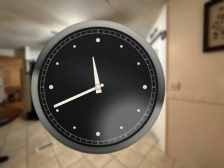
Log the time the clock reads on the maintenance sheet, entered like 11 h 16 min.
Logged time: 11 h 41 min
